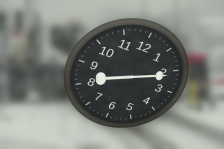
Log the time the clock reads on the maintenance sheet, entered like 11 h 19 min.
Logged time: 8 h 11 min
